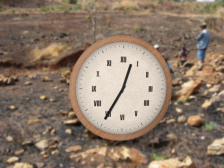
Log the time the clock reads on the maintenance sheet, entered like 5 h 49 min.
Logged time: 12 h 35 min
